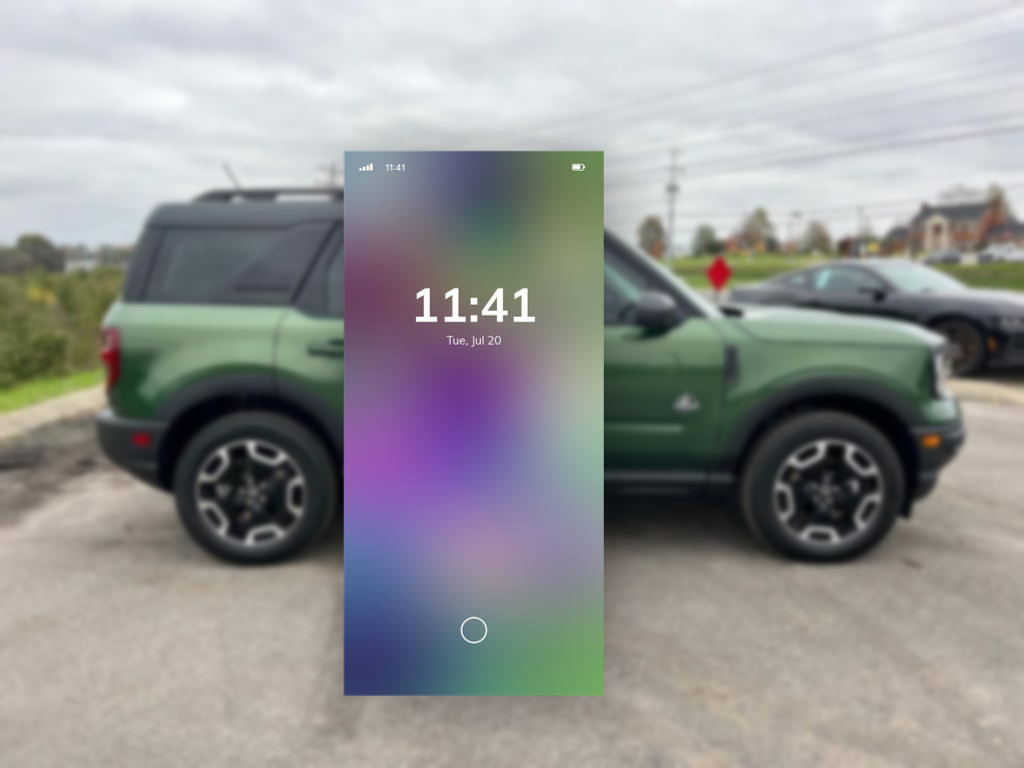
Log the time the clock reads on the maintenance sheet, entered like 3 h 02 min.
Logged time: 11 h 41 min
